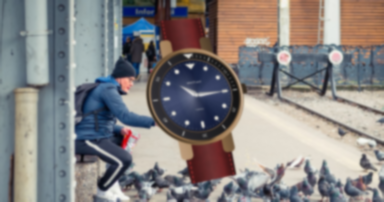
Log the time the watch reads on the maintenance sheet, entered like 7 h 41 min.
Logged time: 10 h 15 min
